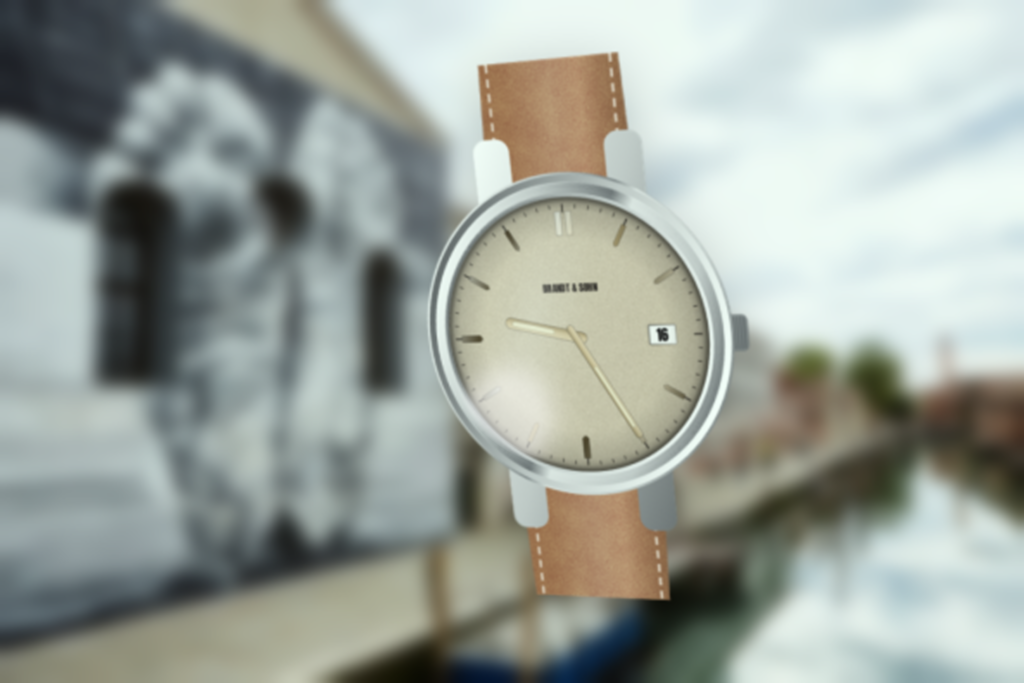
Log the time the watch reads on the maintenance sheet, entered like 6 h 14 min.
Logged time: 9 h 25 min
